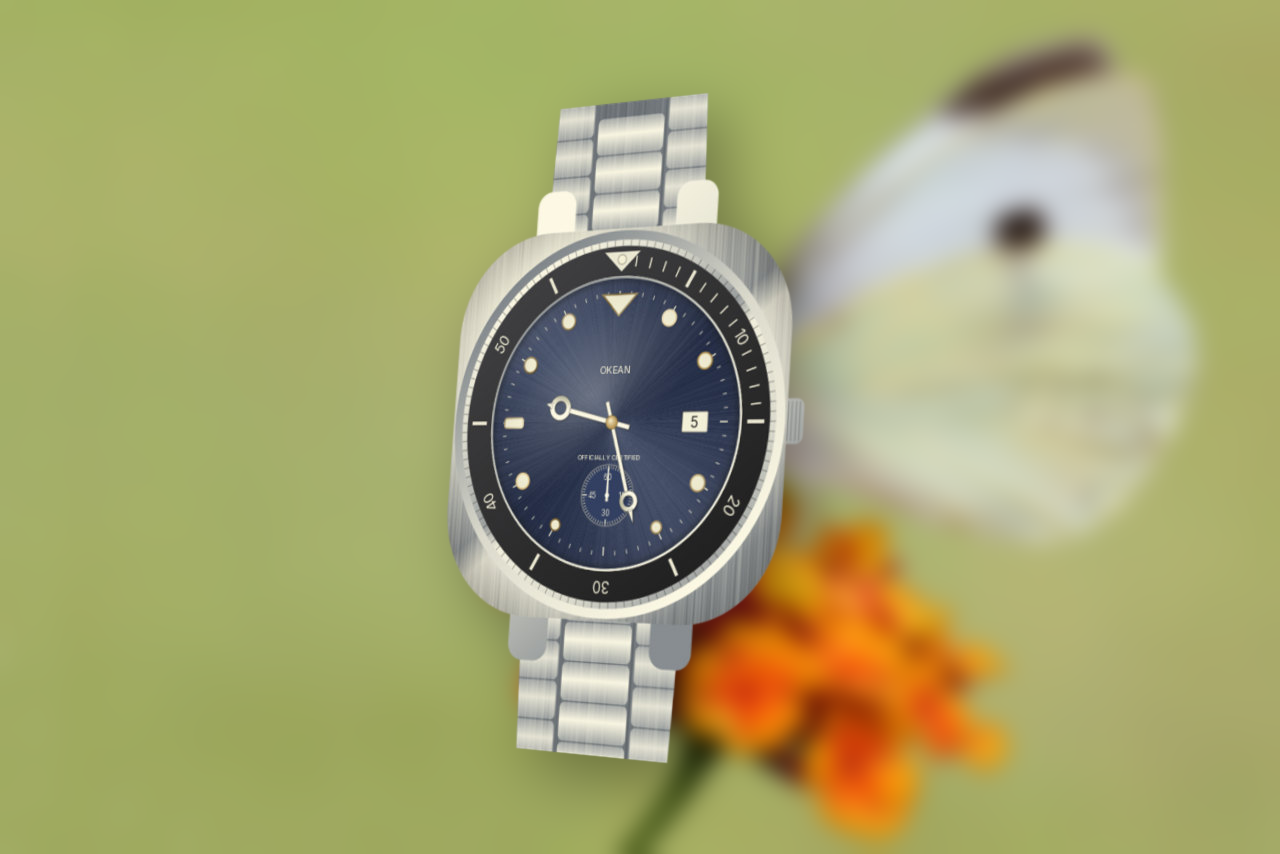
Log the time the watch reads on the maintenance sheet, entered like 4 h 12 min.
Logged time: 9 h 27 min
